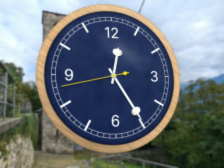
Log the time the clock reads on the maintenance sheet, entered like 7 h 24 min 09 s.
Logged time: 12 h 24 min 43 s
